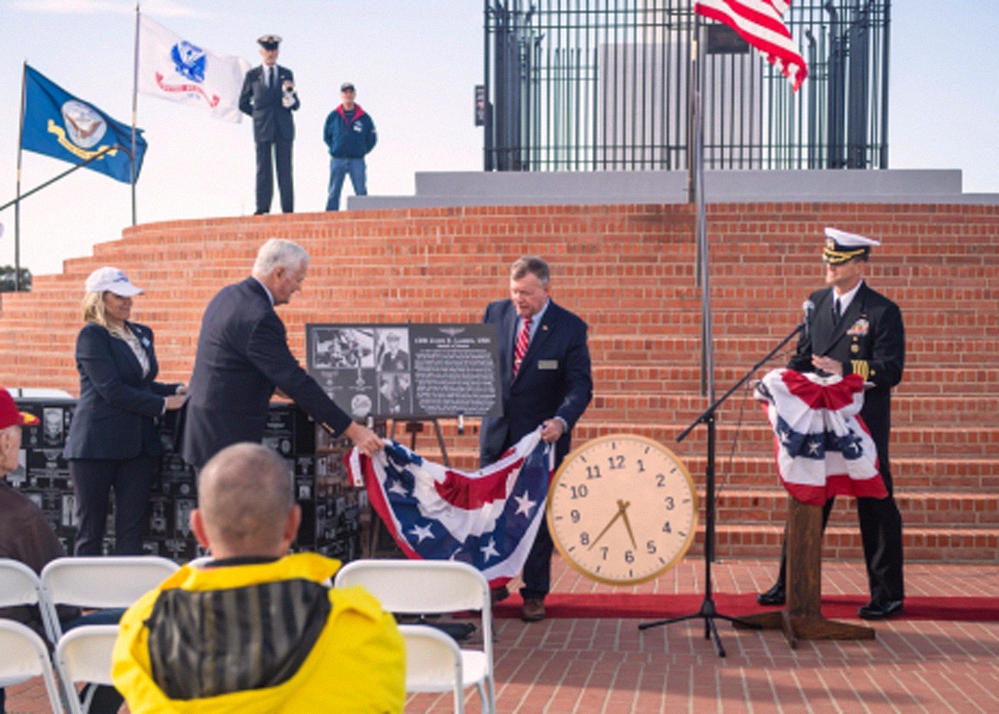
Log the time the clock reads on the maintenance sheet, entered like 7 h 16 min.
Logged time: 5 h 38 min
